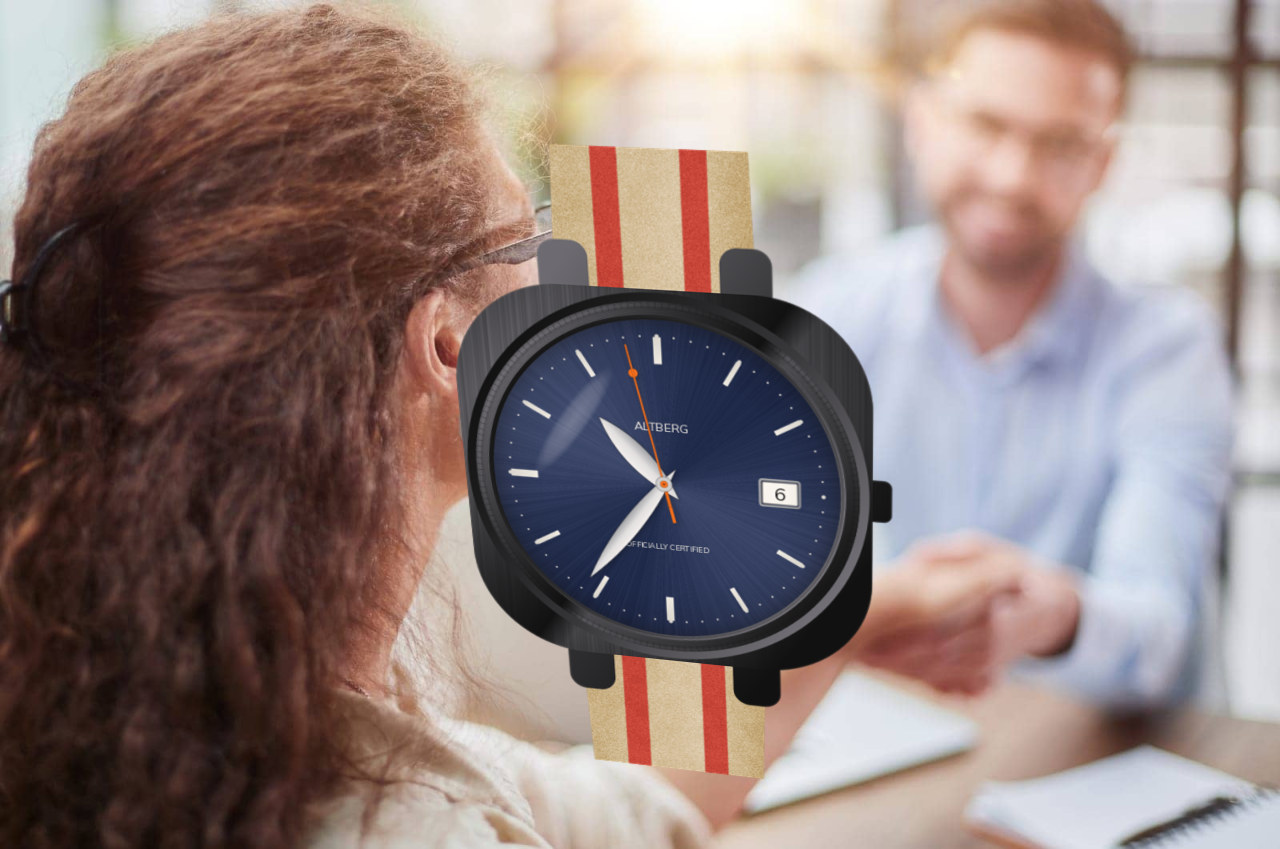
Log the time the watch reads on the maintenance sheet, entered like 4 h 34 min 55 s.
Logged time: 10 h 35 min 58 s
